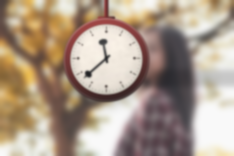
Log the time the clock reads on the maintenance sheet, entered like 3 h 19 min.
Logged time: 11 h 38 min
